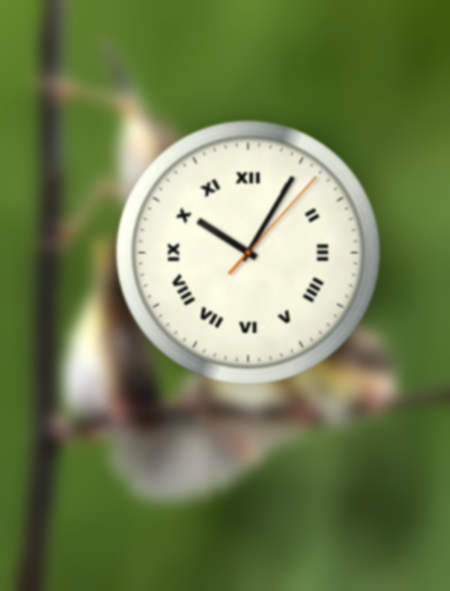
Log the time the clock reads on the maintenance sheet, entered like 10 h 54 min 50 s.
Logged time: 10 h 05 min 07 s
